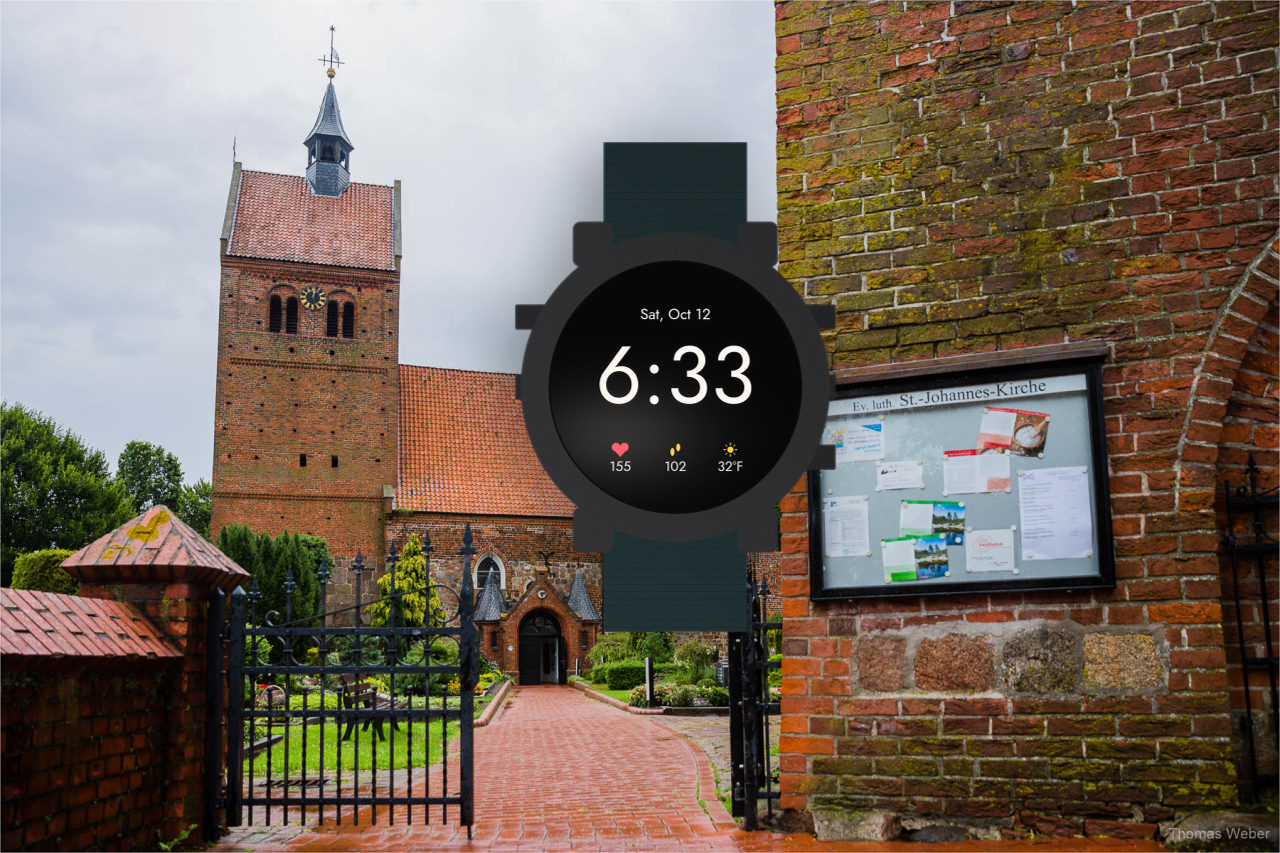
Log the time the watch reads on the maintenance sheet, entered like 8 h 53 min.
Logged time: 6 h 33 min
